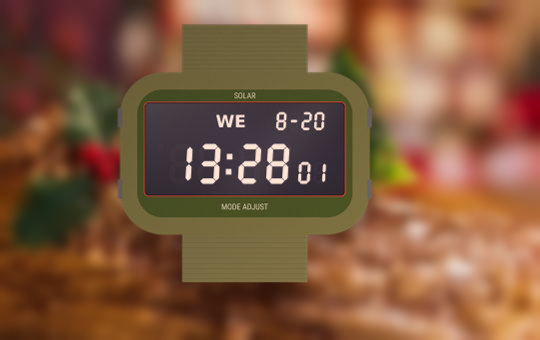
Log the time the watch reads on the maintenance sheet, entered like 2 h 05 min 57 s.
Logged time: 13 h 28 min 01 s
